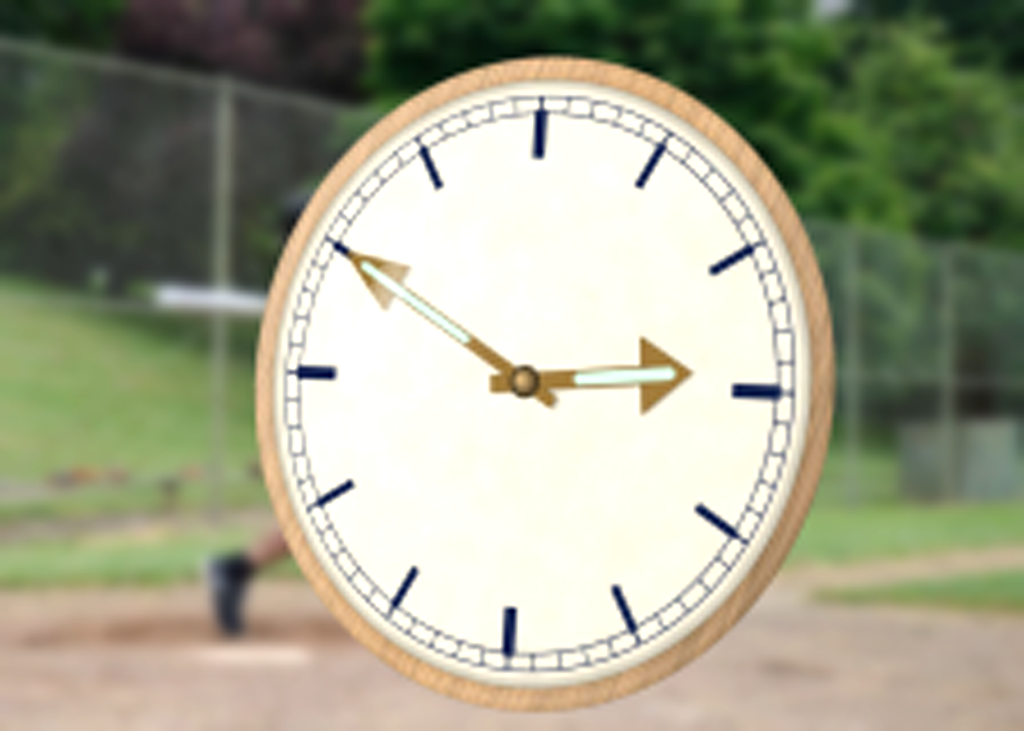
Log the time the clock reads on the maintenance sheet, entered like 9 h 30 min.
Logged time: 2 h 50 min
